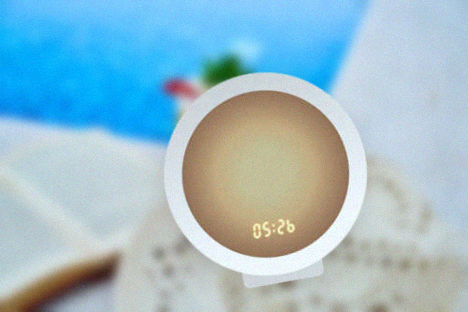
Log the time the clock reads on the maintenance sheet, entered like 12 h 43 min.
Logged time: 5 h 26 min
